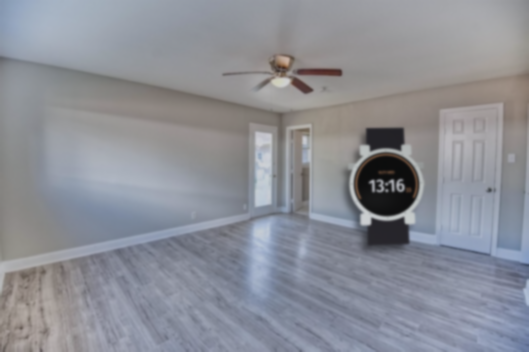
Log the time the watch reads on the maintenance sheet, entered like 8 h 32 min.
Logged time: 13 h 16 min
